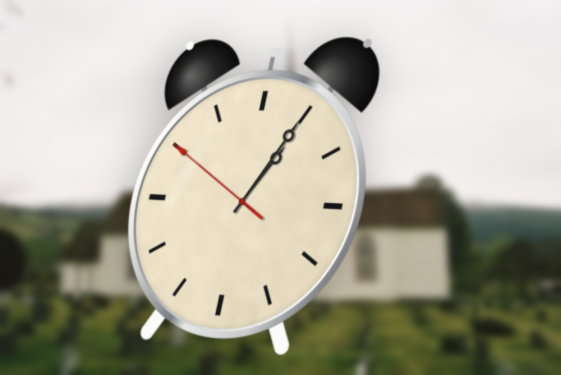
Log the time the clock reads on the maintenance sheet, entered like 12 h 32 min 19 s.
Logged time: 1 h 04 min 50 s
